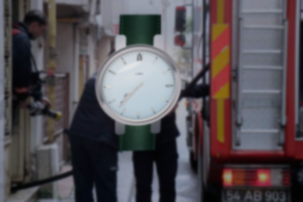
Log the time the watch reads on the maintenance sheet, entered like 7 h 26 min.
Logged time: 7 h 37 min
